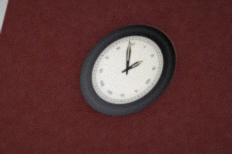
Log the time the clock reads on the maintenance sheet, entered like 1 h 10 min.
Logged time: 1 h 59 min
